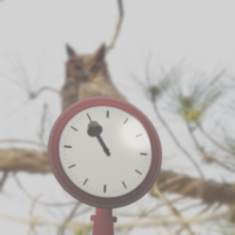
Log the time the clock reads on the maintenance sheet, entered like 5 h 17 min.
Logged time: 10 h 55 min
